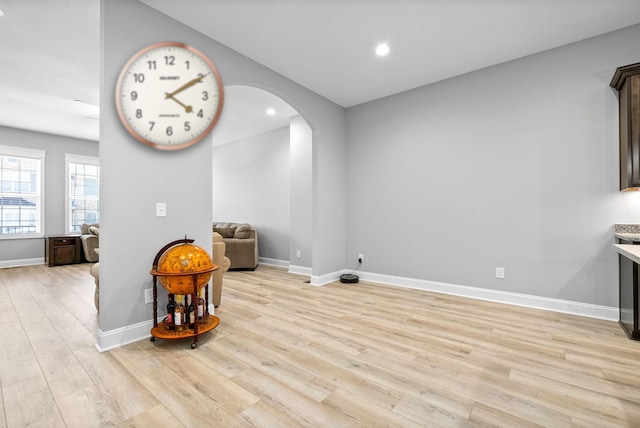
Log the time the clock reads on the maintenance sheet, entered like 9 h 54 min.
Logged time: 4 h 10 min
